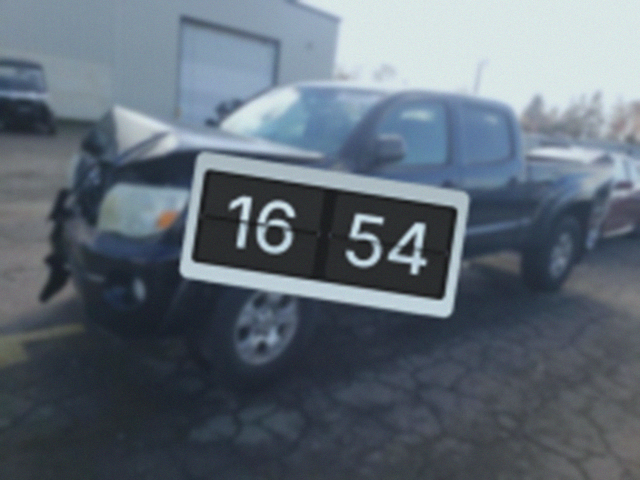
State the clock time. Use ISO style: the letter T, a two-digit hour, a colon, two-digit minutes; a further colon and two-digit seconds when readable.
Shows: T16:54
